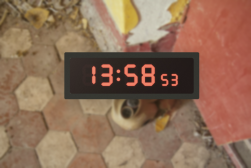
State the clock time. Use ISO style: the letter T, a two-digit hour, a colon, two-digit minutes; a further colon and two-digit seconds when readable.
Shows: T13:58:53
